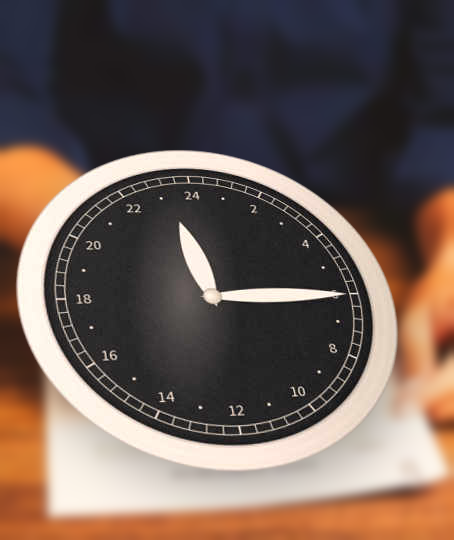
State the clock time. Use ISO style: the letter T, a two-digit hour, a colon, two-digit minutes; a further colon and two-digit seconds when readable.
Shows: T23:15
